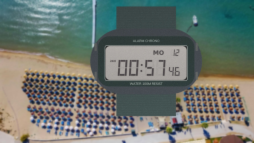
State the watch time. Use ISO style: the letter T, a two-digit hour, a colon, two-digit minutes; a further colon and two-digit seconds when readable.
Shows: T00:57:46
